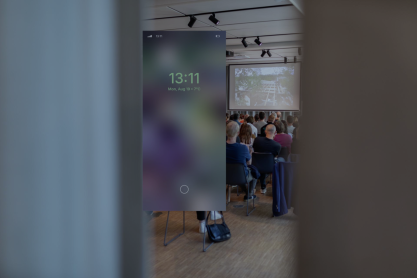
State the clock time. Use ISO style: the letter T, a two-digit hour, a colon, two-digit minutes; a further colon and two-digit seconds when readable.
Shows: T13:11
